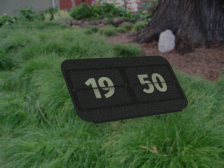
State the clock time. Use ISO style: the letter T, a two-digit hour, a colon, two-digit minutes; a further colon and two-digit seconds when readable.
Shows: T19:50
